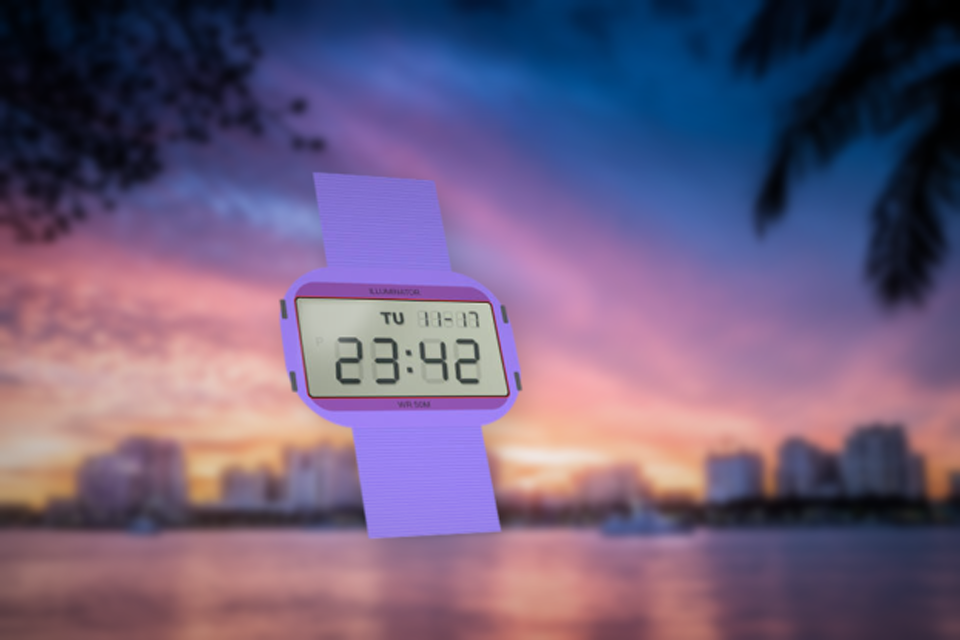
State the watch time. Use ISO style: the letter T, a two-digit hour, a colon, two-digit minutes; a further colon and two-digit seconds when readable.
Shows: T23:42
